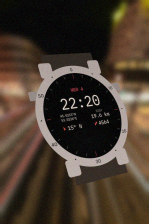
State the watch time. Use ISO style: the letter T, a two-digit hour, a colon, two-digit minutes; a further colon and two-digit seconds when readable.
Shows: T22:20
